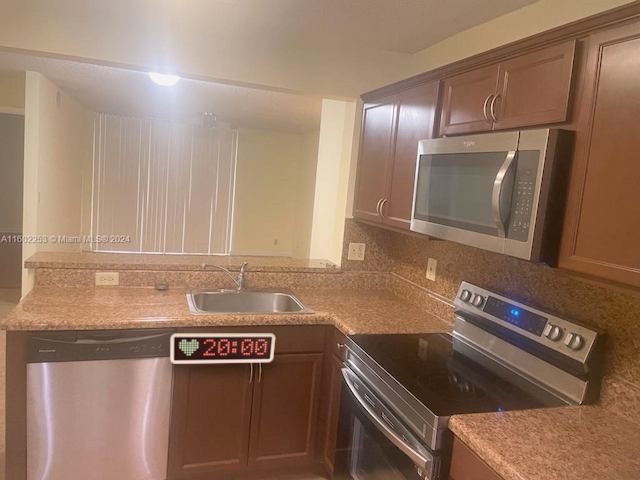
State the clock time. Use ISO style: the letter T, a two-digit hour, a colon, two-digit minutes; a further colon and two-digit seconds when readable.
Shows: T20:00
